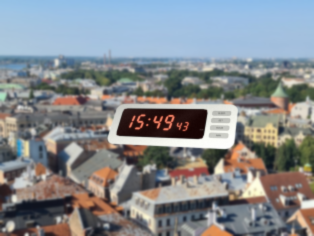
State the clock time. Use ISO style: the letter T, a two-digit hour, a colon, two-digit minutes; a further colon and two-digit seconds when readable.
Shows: T15:49:43
